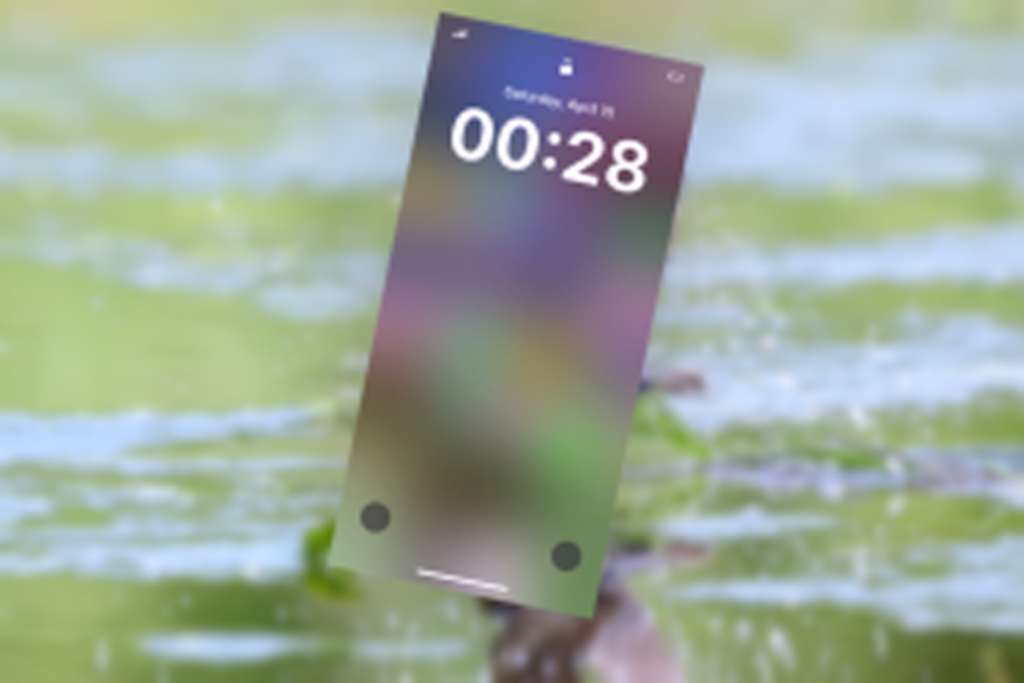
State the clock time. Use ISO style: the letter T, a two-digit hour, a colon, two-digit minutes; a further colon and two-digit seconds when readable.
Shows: T00:28
